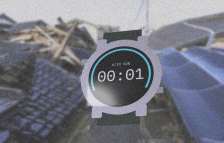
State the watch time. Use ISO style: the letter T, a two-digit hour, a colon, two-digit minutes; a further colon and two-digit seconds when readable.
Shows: T00:01
